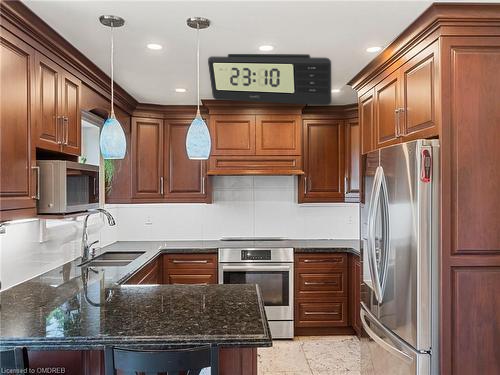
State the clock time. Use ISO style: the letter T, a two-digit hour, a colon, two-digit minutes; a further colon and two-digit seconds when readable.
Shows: T23:10
